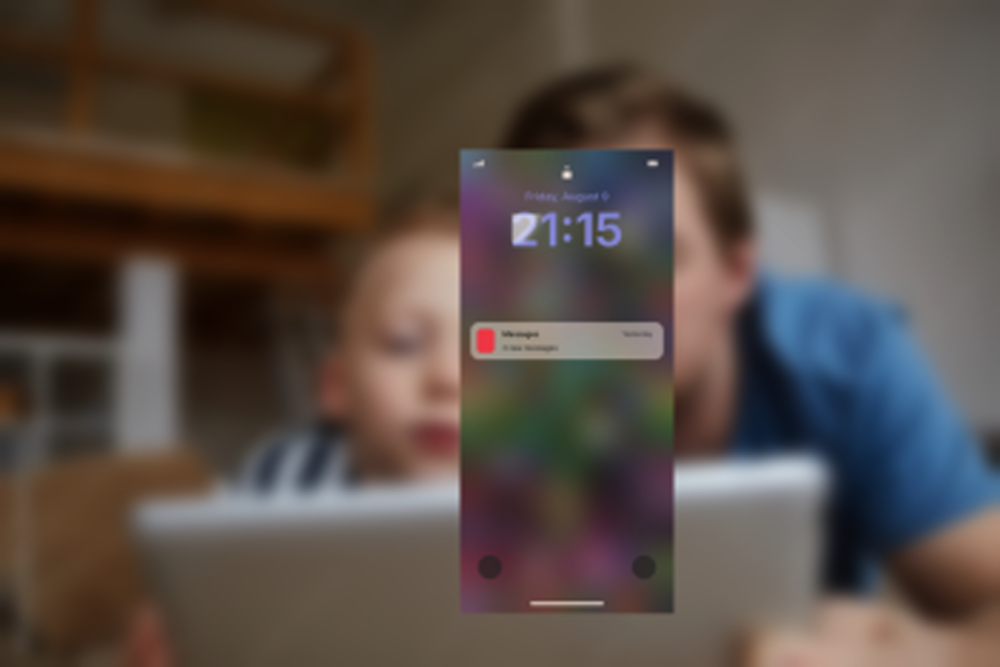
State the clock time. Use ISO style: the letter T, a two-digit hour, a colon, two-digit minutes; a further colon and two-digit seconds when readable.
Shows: T21:15
